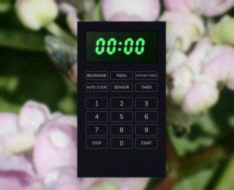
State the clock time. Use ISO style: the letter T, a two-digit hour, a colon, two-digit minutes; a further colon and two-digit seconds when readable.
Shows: T00:00
